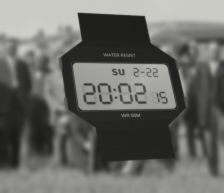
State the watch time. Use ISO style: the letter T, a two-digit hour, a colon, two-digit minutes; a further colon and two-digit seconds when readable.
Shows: T20:02:15
